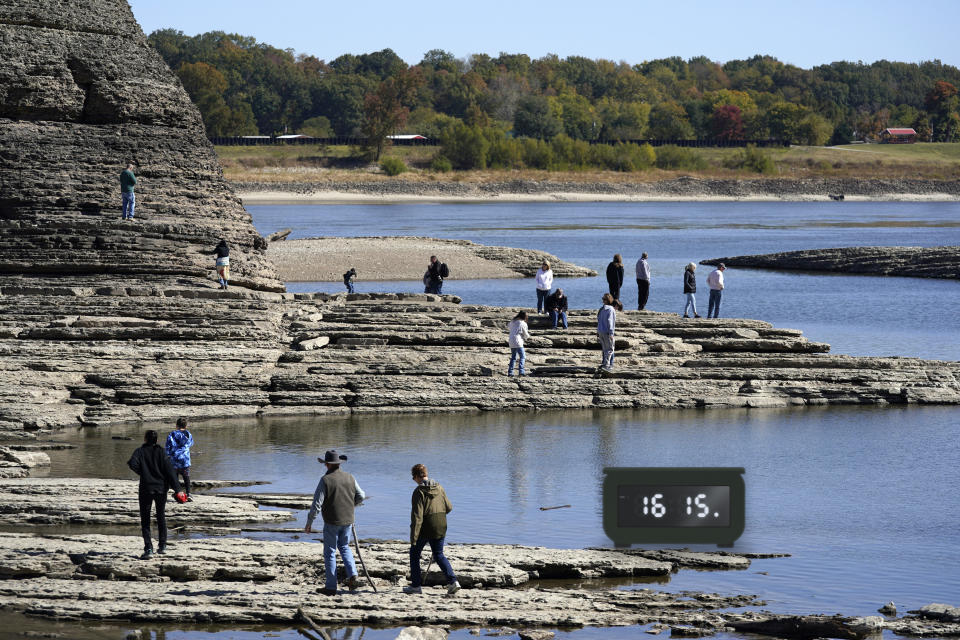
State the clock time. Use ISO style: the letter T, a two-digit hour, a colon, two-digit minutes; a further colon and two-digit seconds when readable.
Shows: T16:15
